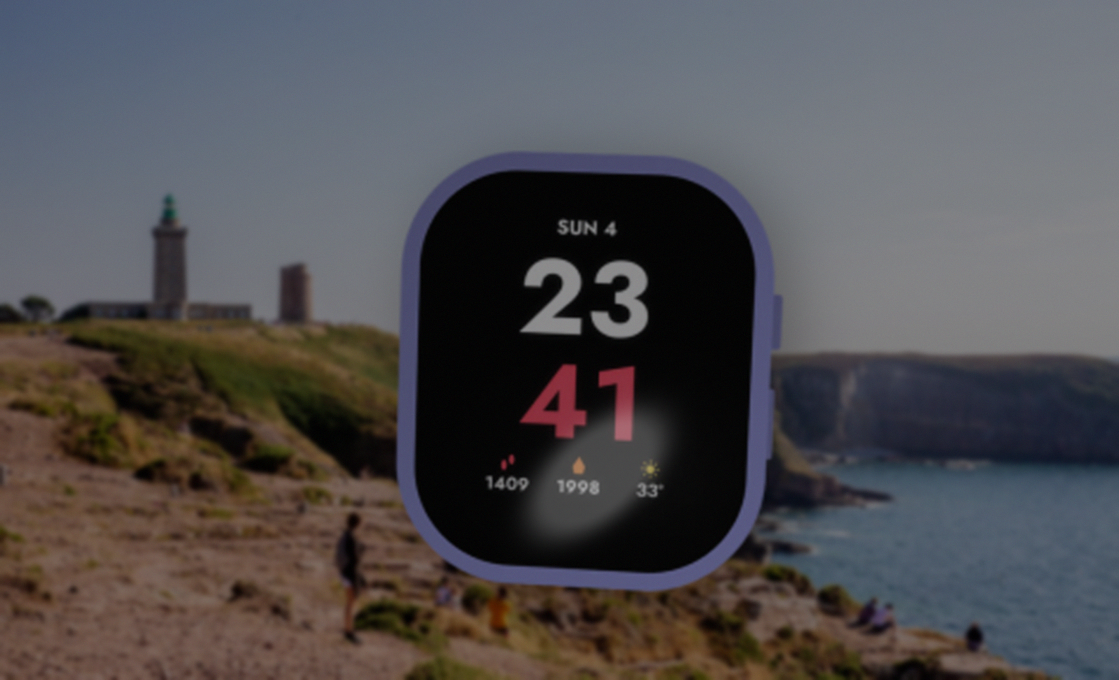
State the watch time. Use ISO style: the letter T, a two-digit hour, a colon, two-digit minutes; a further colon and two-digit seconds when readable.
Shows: T23:41
